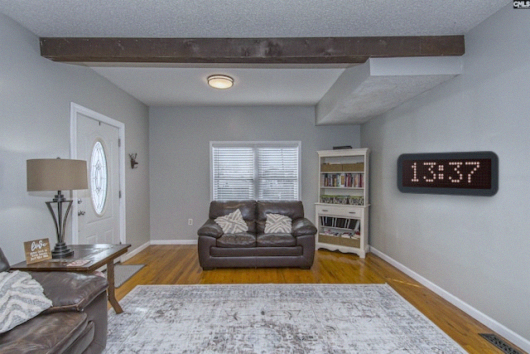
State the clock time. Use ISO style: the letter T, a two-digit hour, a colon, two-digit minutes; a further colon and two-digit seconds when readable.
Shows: T13:37
